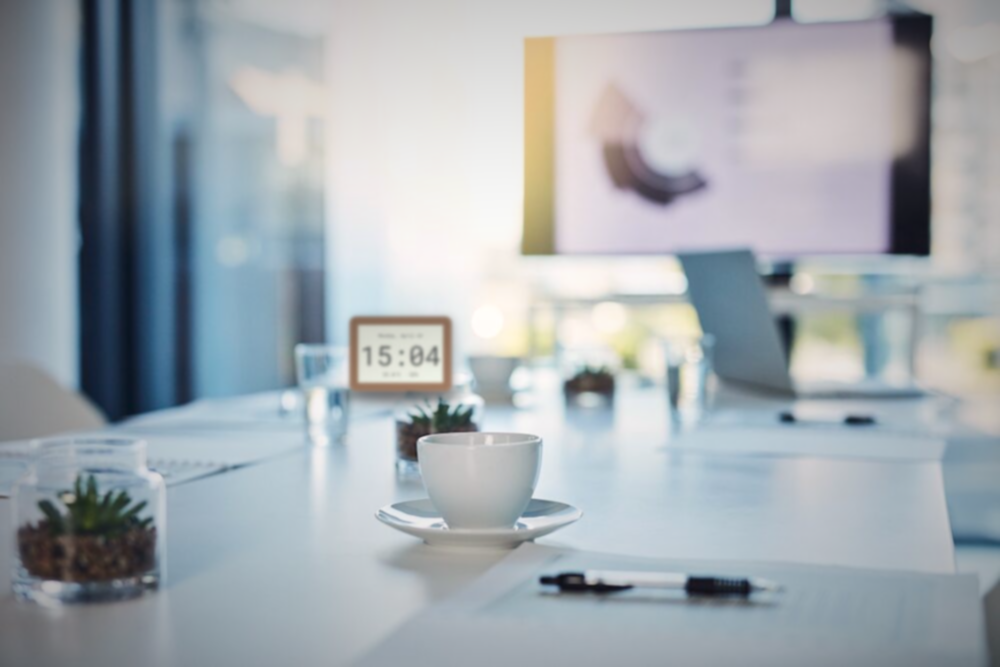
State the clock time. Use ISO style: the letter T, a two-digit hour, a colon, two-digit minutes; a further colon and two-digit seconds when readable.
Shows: T15:04
